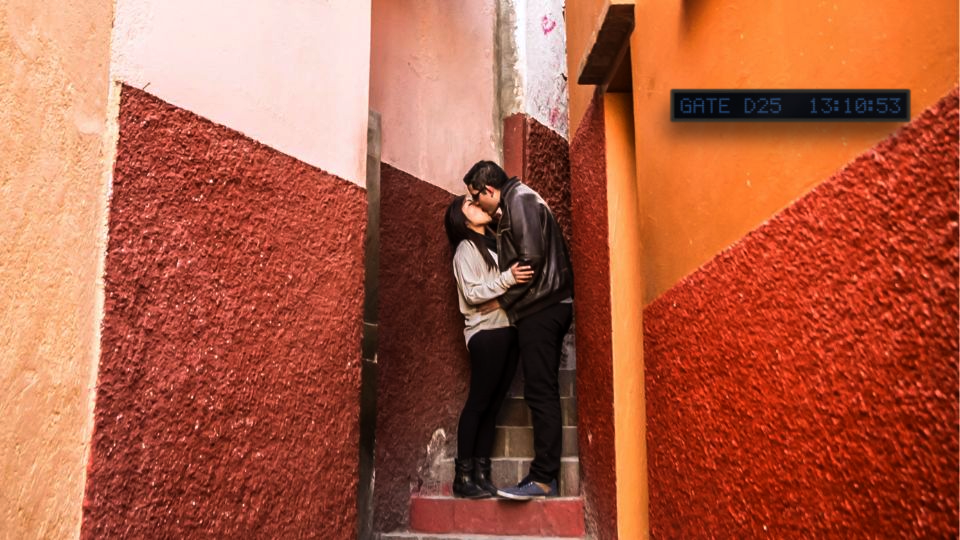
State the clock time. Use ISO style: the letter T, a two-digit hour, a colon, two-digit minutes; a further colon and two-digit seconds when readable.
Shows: T13:10:53
